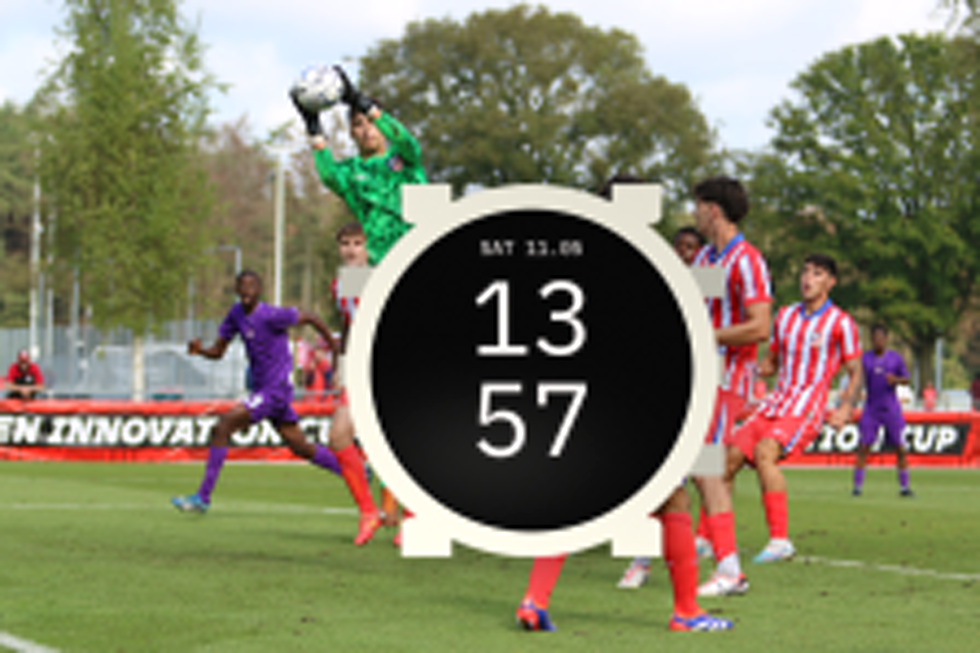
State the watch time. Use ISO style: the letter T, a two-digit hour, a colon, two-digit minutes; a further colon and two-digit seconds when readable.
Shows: T13:57
